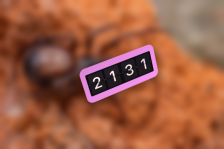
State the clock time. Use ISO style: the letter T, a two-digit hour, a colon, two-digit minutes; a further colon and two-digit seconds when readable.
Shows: T21:31
